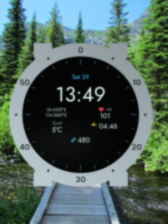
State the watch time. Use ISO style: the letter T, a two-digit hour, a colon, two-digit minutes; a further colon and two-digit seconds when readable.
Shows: T13:49
